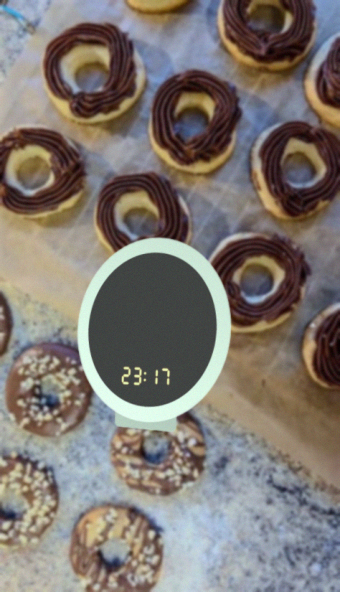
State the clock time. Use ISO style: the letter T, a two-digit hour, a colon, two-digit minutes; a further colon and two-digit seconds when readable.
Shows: T23:17
